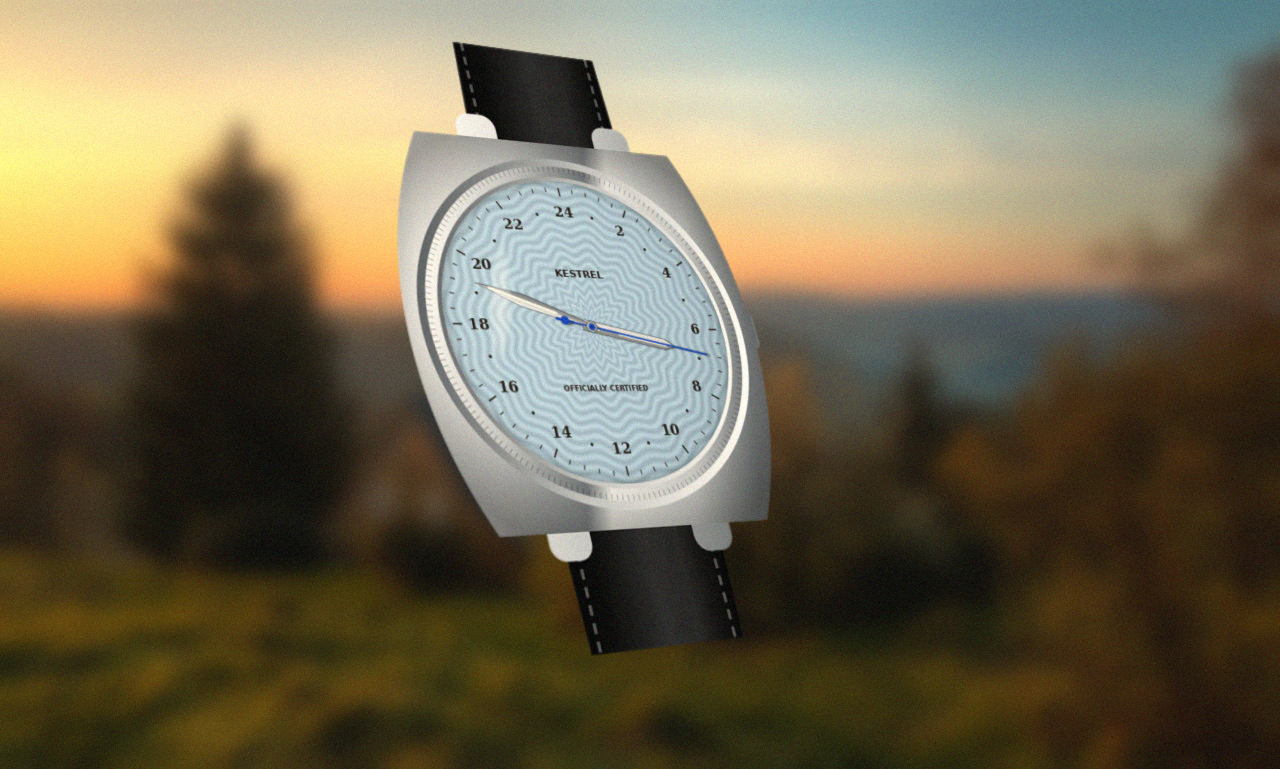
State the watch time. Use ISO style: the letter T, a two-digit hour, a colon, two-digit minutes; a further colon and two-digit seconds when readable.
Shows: T06:48:17
